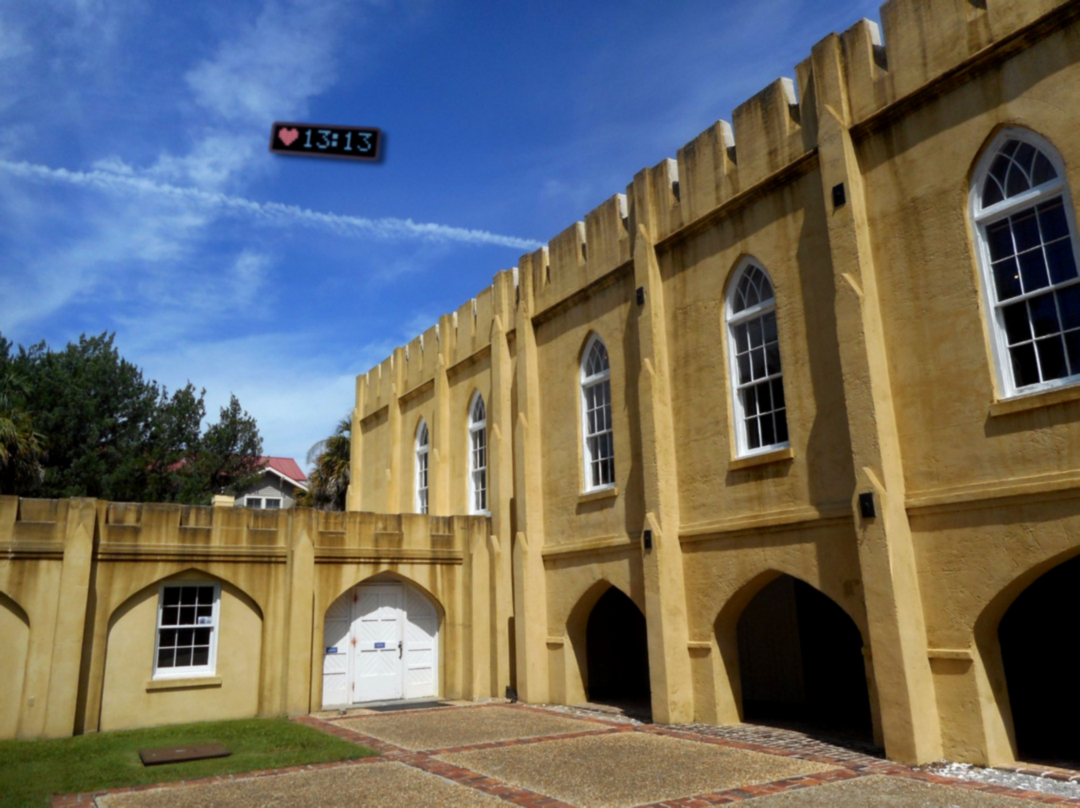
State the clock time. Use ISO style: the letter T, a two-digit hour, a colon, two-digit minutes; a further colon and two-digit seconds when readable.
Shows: T13:13
